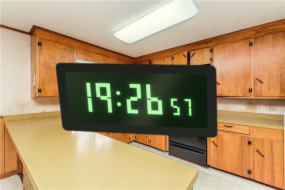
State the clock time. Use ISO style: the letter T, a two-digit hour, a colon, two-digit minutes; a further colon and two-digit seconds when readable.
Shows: T19:26:57
